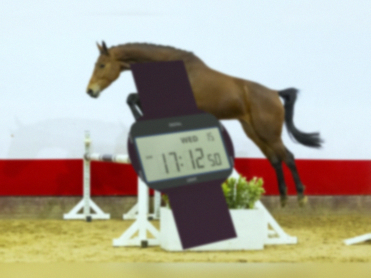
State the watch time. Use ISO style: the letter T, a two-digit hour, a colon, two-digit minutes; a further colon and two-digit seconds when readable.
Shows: T17:12:50
